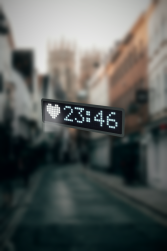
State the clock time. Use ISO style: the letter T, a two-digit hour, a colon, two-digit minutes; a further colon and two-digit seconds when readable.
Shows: T23:46
